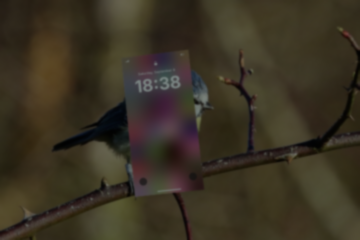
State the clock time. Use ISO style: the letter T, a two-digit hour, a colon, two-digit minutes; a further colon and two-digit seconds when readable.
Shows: T18:38
